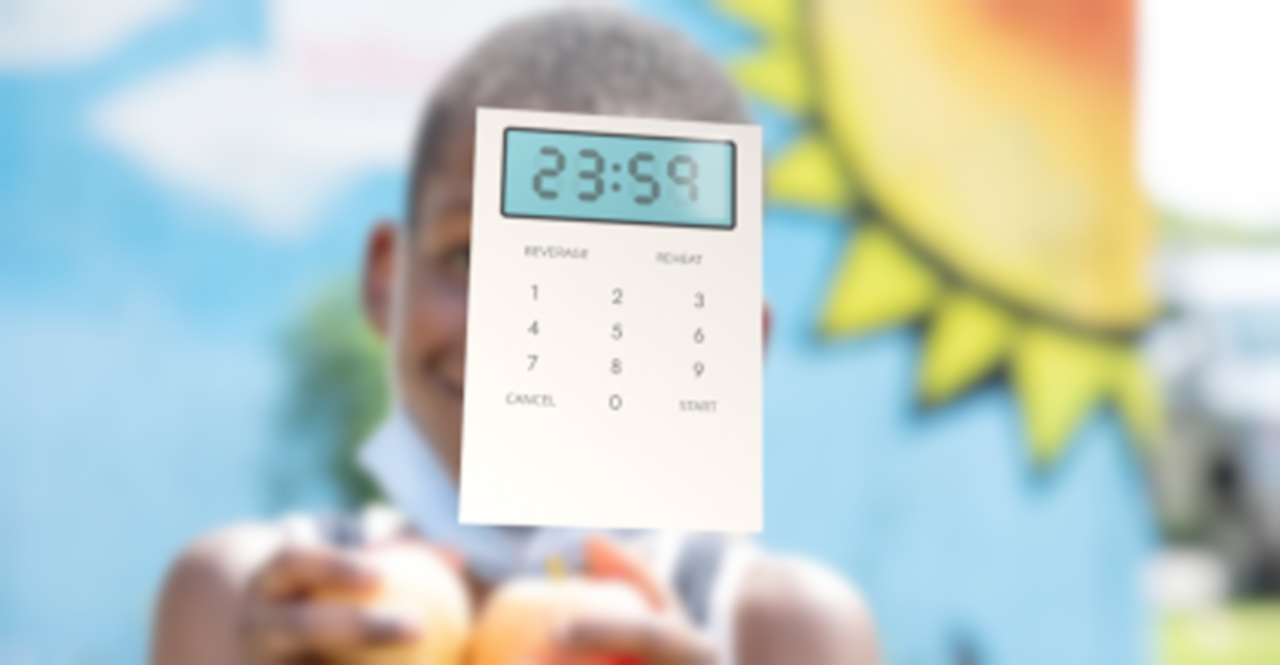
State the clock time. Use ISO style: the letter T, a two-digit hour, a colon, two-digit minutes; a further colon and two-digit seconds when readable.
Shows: T23:59
